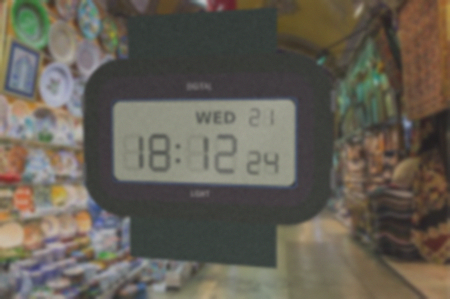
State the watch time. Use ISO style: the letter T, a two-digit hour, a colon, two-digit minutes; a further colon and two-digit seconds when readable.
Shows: T18:12:24
